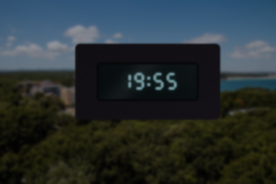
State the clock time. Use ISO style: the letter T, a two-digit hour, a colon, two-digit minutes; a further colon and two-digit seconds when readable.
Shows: T19:55
